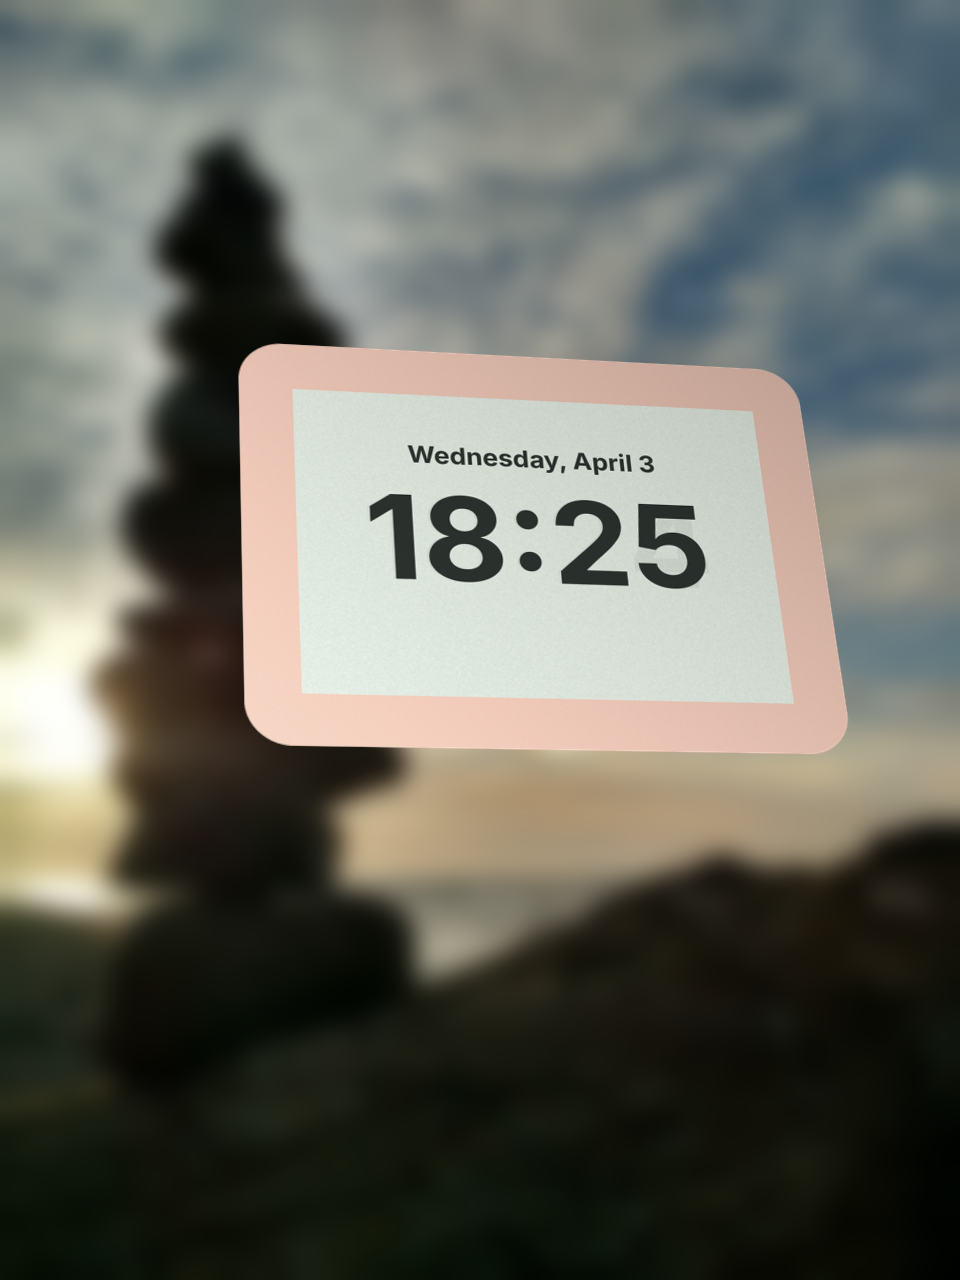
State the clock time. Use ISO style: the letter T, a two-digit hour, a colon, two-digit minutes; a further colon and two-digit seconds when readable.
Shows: T18:25
